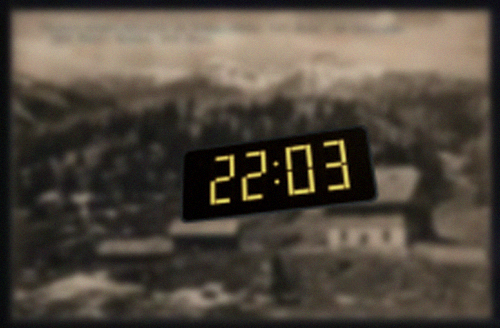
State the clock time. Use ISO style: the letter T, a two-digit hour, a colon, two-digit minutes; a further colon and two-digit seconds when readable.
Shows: T22:03
